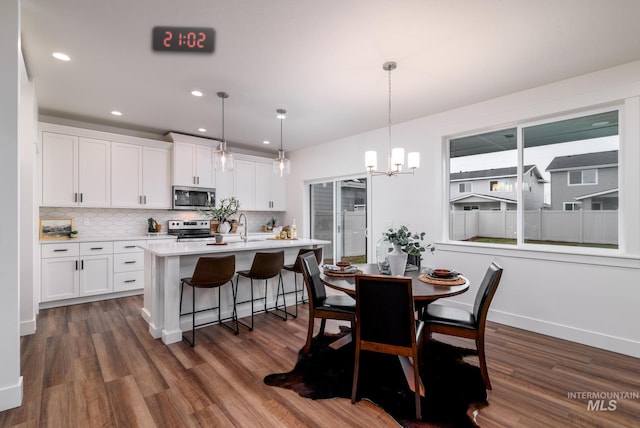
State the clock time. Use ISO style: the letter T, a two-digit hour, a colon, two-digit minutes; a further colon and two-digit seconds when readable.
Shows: T21:02
